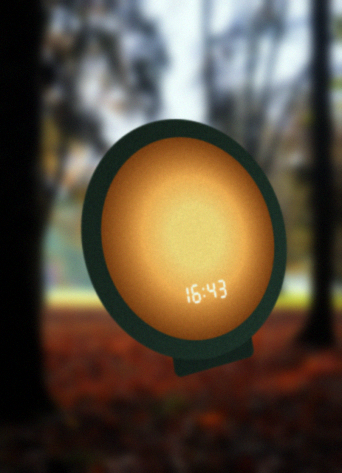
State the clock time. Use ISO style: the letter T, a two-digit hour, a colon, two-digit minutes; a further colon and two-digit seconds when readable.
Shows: T16:43
